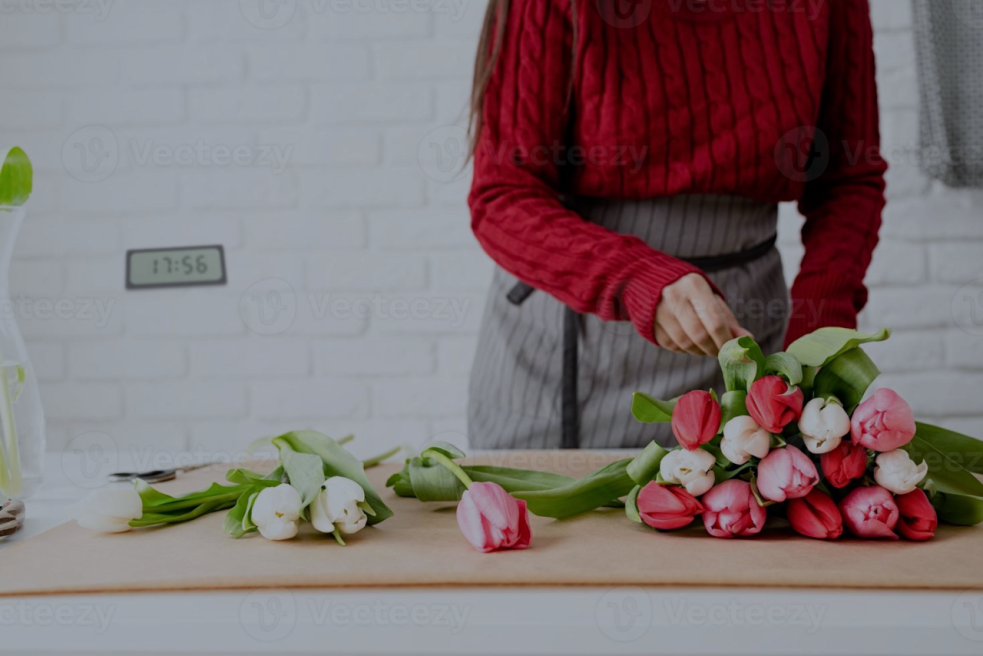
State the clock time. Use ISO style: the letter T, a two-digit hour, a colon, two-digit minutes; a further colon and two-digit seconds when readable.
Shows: T17:56
